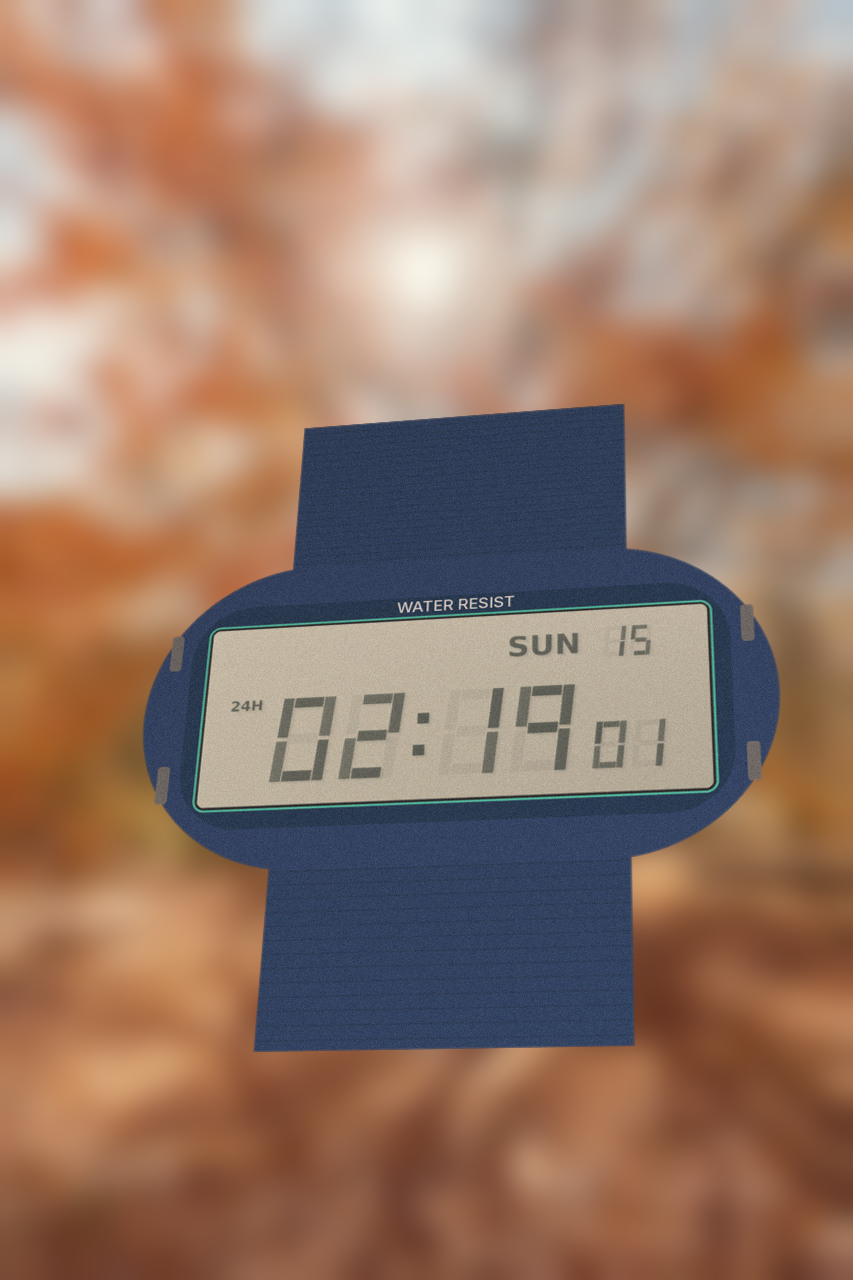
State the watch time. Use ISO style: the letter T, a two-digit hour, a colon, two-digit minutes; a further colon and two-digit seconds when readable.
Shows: T02:19:01
